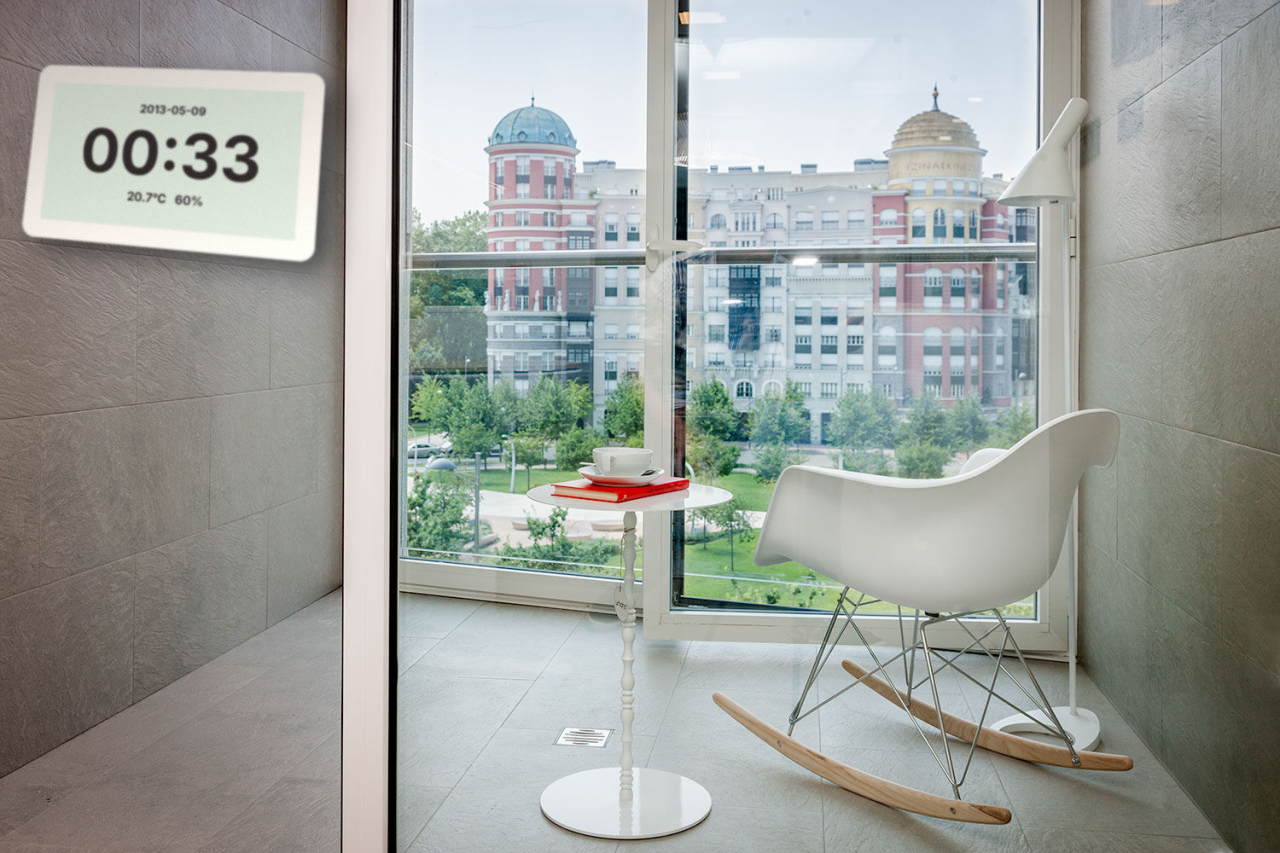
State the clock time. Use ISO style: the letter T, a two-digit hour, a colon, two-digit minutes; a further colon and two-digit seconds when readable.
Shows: T00:33
